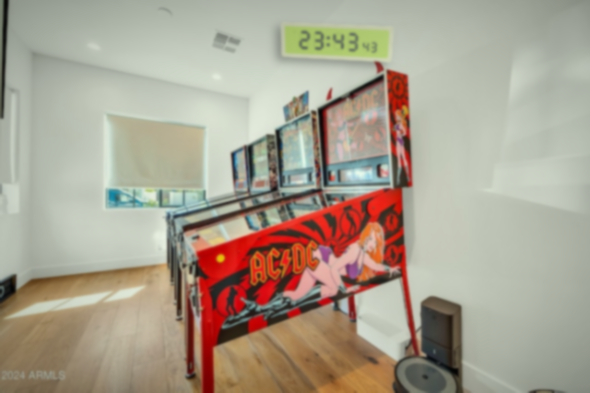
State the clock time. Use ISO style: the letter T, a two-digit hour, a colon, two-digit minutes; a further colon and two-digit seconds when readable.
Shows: T23:43
